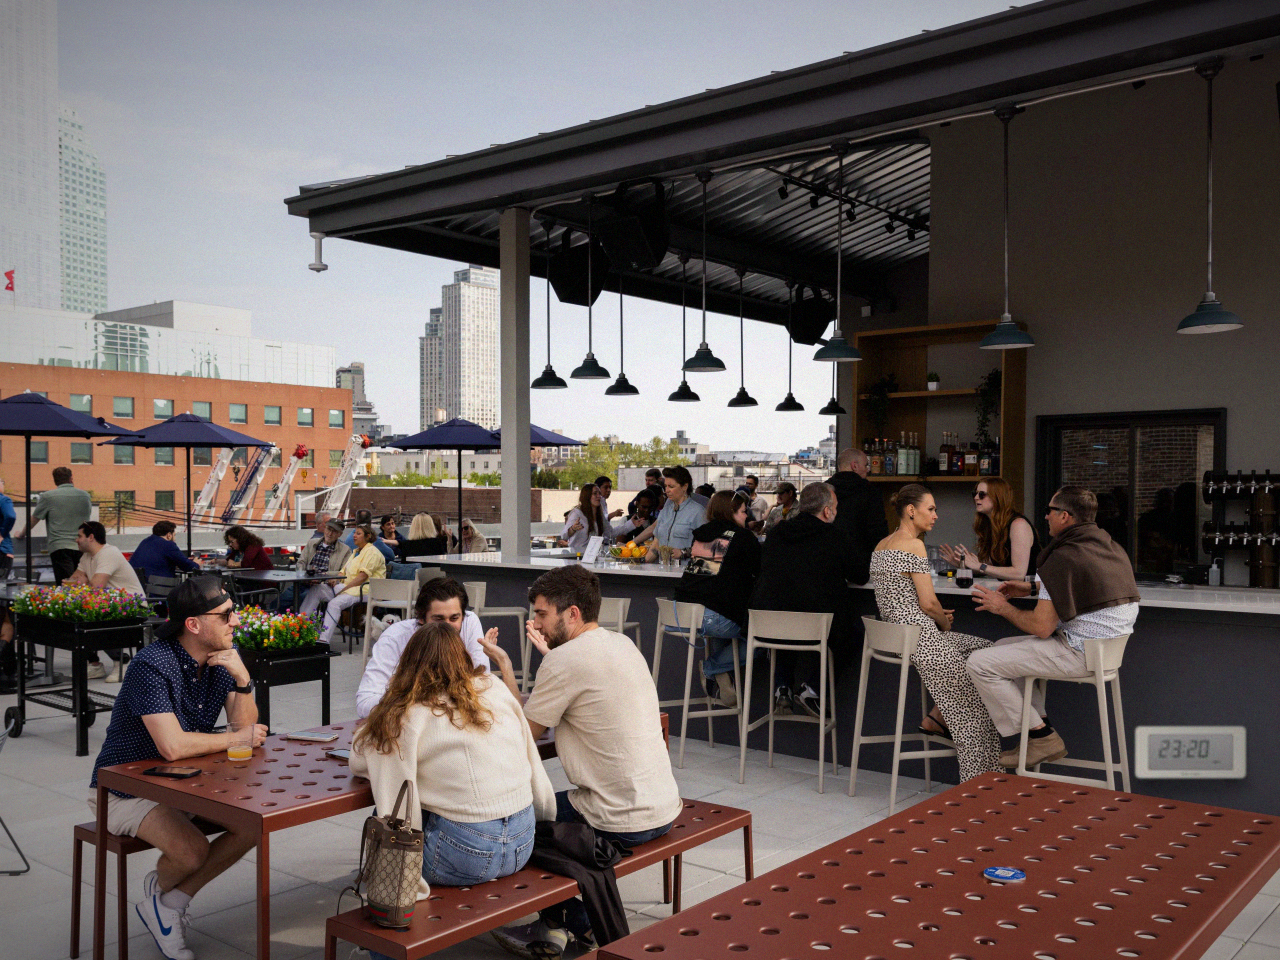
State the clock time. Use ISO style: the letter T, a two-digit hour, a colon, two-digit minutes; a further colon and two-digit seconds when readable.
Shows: T23:20
